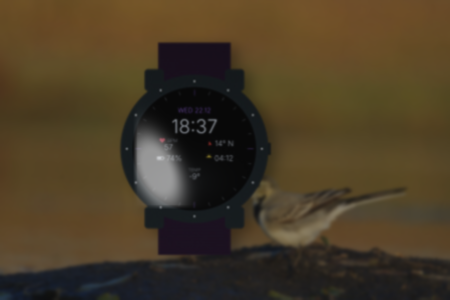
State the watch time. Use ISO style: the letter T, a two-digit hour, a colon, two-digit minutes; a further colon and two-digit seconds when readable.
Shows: T18:37
